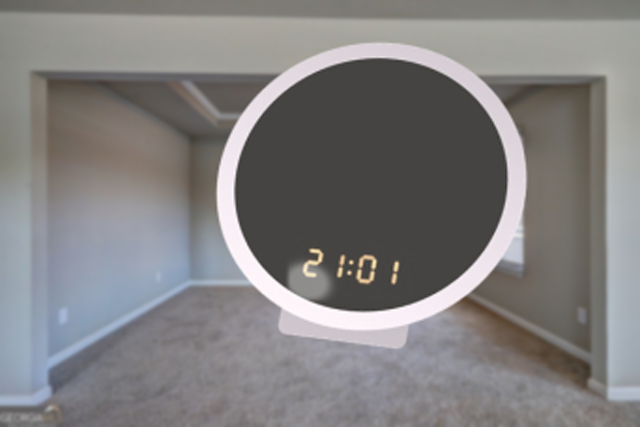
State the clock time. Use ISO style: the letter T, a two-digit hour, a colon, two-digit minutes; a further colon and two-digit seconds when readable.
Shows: T21:01
